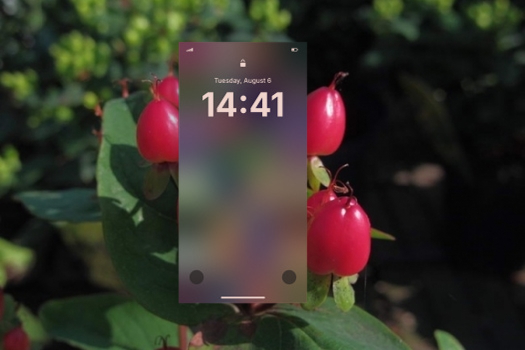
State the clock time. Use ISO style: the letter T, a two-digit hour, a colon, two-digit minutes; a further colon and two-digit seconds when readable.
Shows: T14:41
